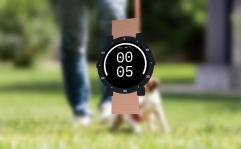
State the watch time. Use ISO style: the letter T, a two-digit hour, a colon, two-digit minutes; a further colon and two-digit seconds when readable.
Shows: T00:05
